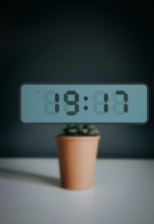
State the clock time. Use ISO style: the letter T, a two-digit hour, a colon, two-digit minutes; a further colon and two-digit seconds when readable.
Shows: T19:17
